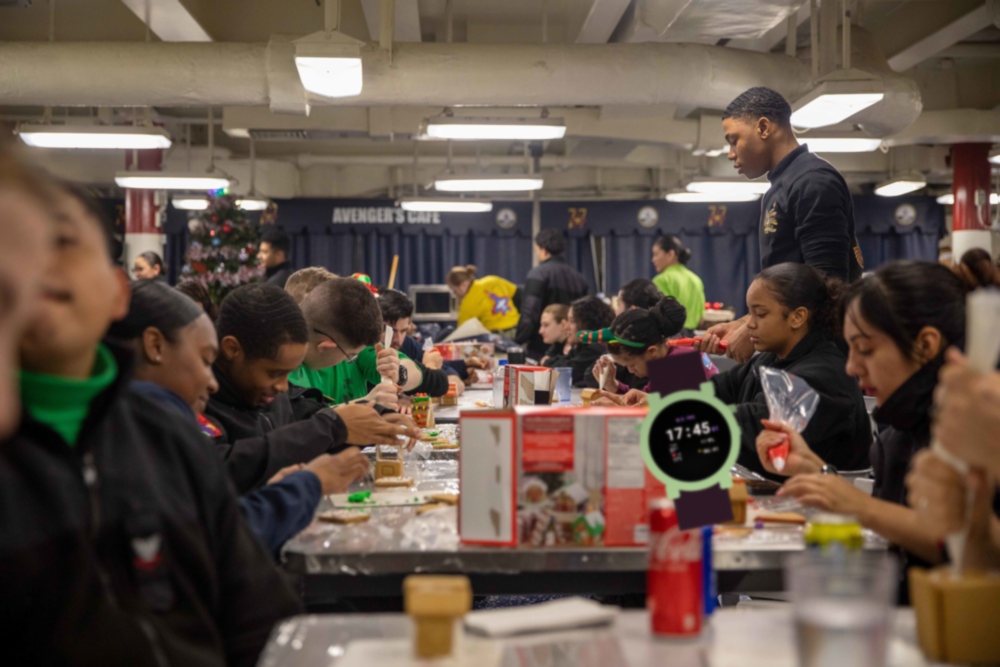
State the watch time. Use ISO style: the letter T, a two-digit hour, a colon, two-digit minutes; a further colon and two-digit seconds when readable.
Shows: T17:45
